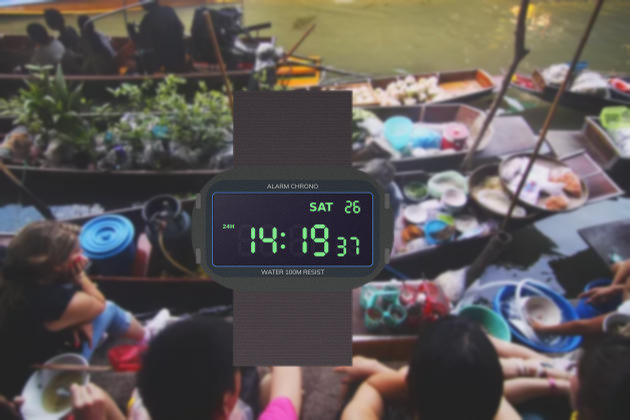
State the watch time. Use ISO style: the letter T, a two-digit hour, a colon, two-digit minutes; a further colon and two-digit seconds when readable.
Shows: T14:19:37
